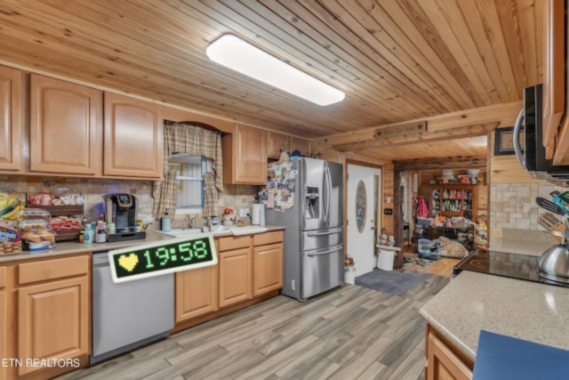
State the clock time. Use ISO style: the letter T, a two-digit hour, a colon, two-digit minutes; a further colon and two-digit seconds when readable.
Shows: T19:58
